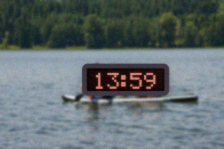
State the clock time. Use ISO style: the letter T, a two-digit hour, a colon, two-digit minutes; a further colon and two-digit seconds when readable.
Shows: T13:59
